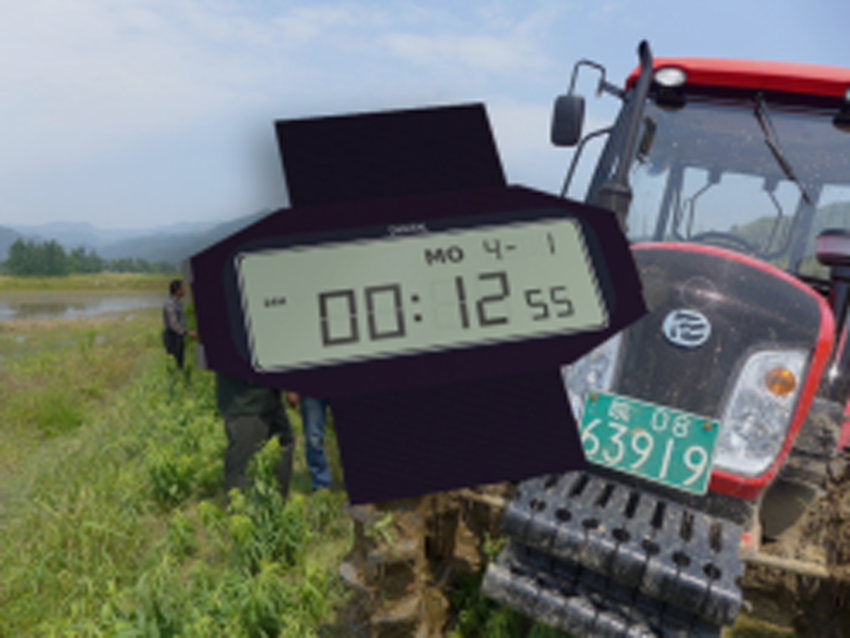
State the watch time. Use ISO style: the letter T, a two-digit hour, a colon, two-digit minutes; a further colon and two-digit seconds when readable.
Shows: T00:12:55
